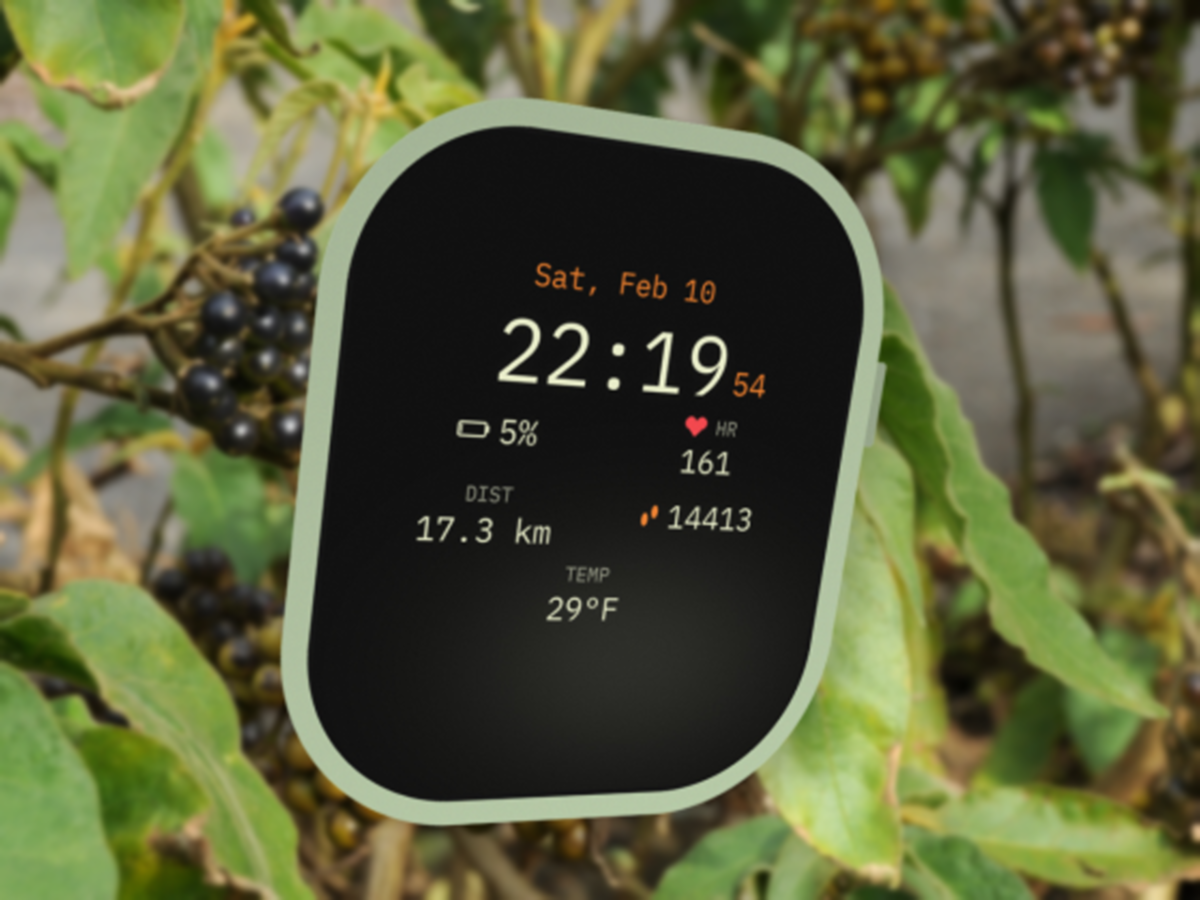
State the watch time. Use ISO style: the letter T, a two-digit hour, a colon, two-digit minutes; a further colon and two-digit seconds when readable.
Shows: T22:19:54
